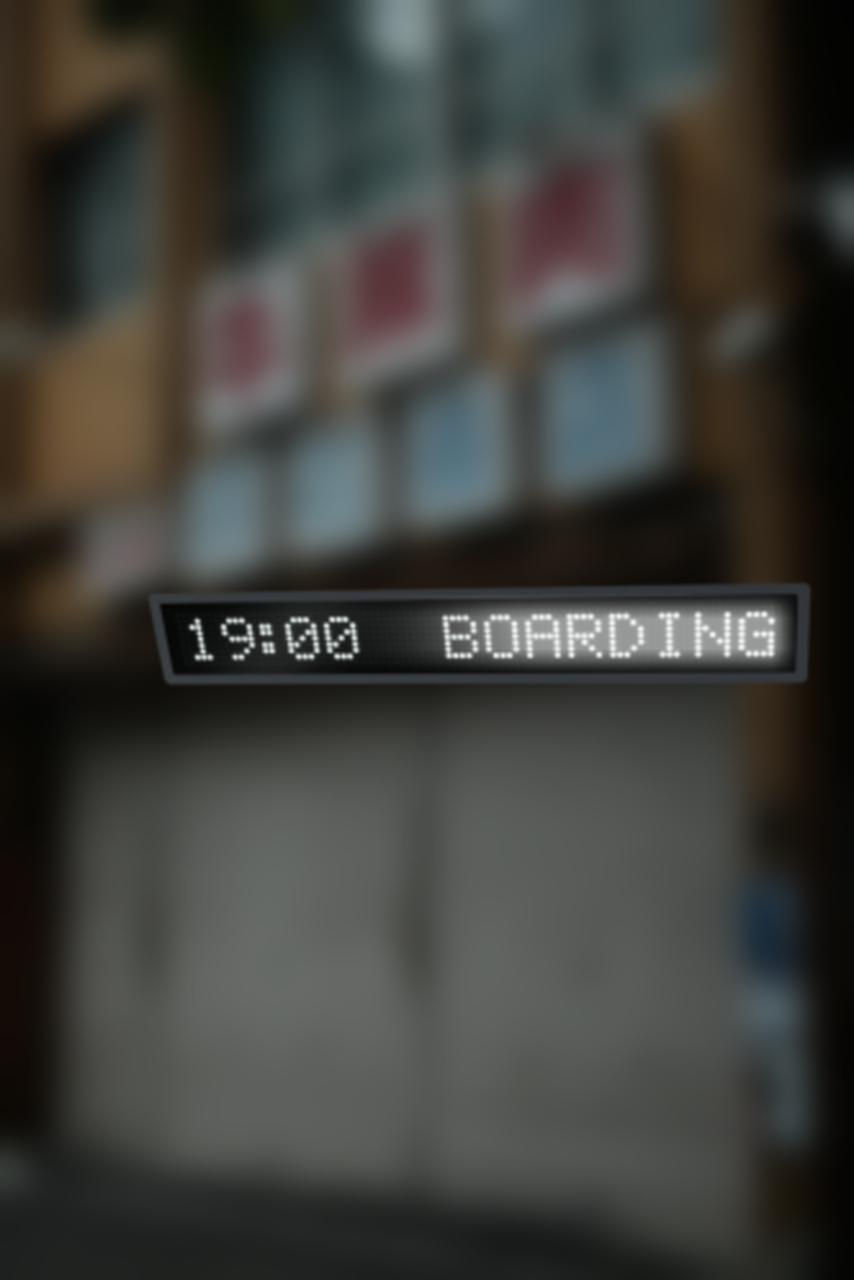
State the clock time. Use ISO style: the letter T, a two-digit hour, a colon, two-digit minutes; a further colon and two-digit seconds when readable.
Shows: T19:00
